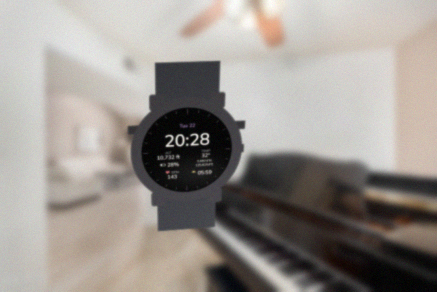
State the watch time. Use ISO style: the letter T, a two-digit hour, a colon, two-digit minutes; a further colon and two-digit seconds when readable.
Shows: T20:28
